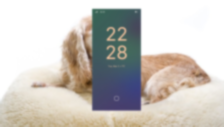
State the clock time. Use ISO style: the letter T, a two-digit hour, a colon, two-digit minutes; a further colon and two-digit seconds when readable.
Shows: T22:28
